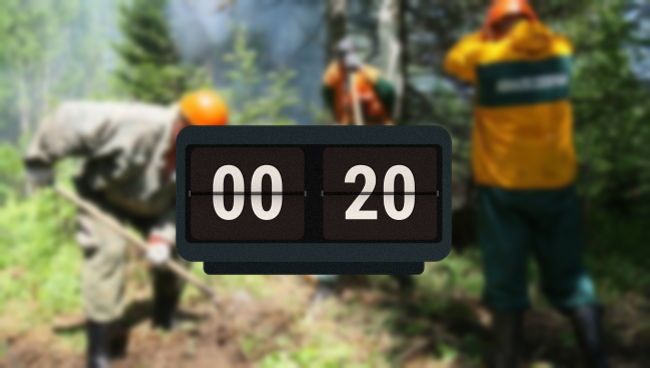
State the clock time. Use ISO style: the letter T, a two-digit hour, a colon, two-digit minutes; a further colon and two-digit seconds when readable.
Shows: T00:20
